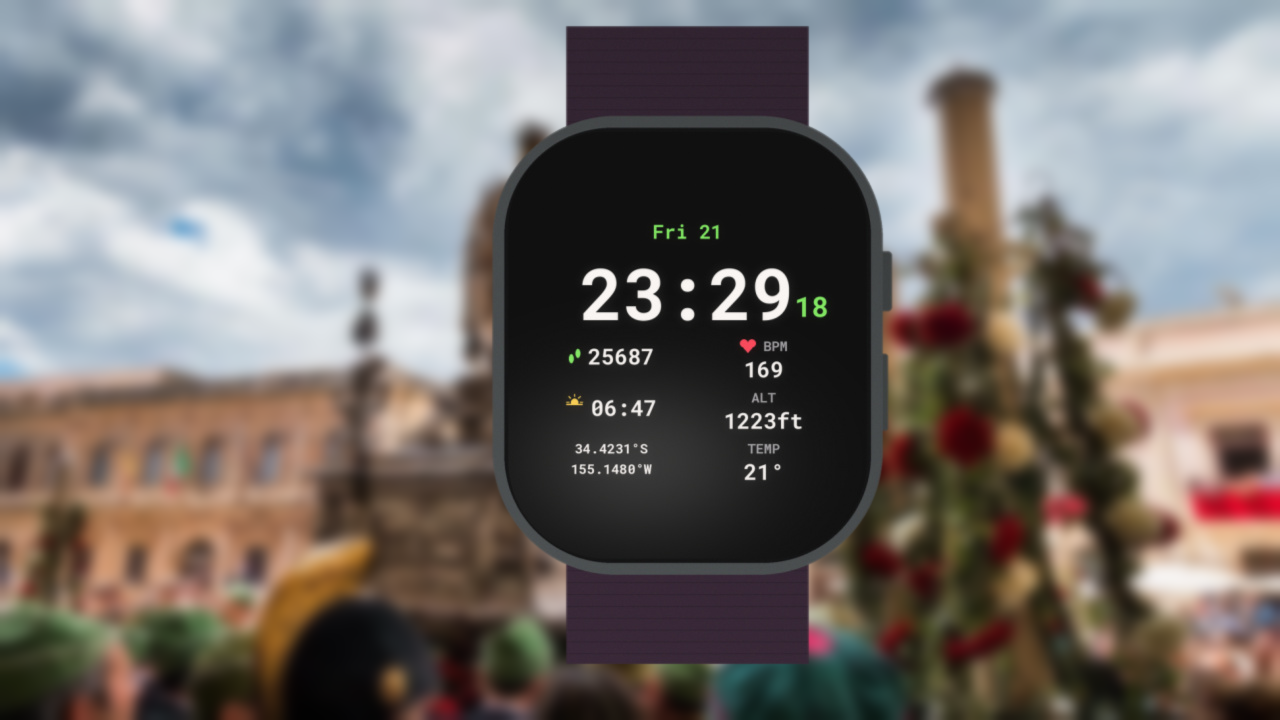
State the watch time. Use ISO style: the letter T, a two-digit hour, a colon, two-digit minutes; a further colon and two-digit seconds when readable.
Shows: T23:29:18
